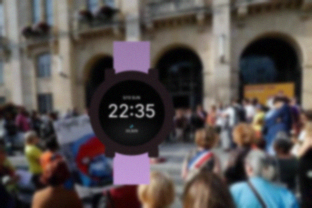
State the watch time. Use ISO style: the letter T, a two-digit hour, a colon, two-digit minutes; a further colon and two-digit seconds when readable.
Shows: T22:35
